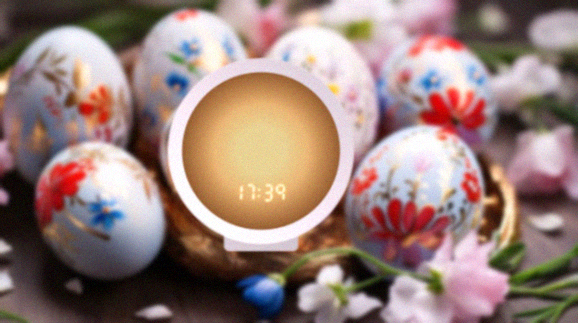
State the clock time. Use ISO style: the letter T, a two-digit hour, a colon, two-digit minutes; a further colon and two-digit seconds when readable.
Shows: T17:39
